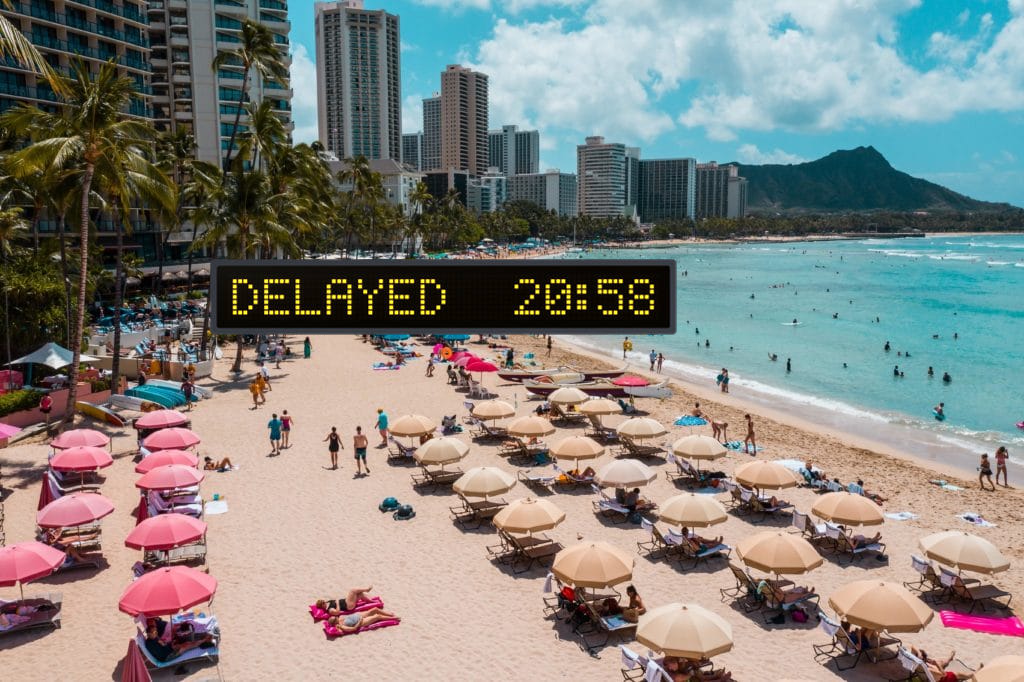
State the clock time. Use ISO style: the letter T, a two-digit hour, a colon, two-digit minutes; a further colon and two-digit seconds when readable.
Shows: T20:58
